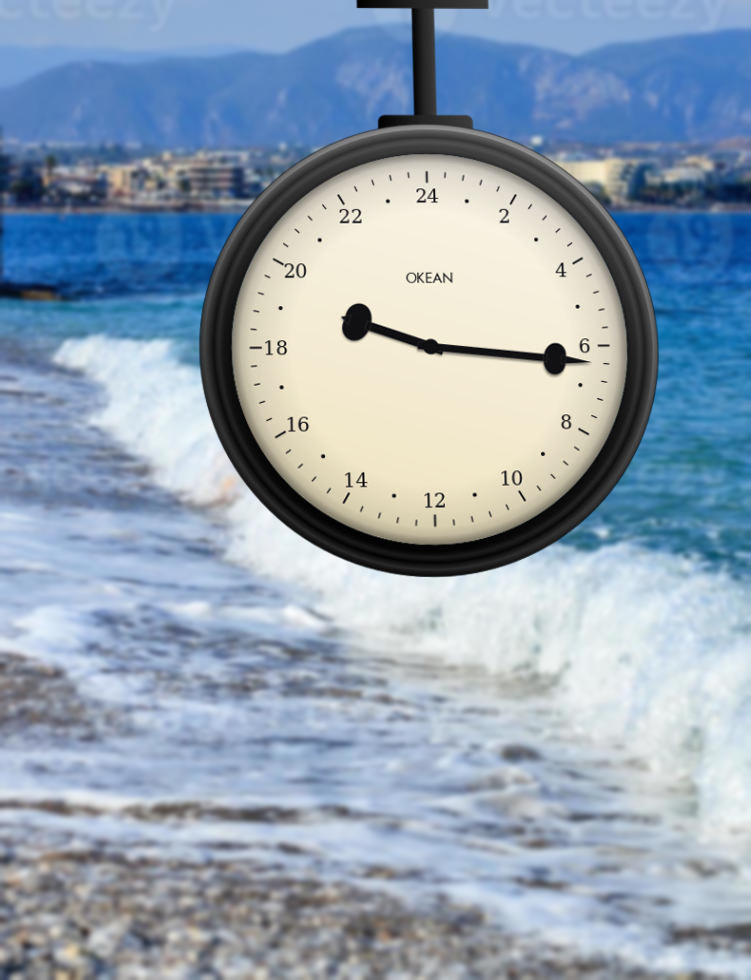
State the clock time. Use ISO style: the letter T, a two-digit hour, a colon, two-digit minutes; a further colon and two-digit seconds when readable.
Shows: T19:16
